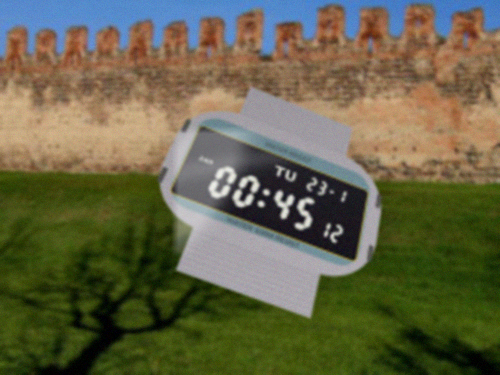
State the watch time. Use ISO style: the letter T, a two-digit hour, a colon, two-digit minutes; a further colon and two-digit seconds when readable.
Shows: T00:45:12
